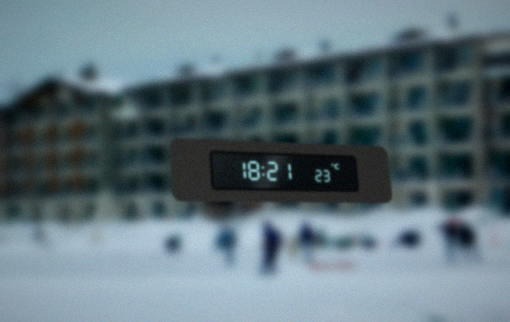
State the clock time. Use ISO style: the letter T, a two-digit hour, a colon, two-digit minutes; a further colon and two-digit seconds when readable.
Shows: T18:21
